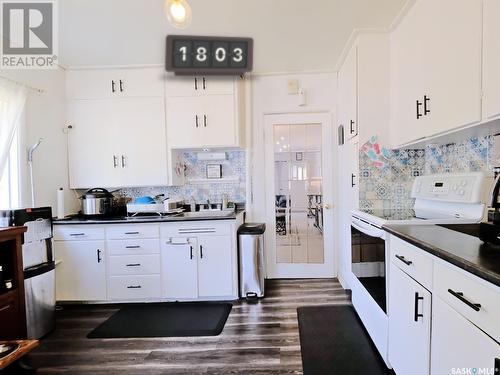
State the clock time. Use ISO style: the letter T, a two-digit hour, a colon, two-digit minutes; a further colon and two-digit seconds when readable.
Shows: T18:03
